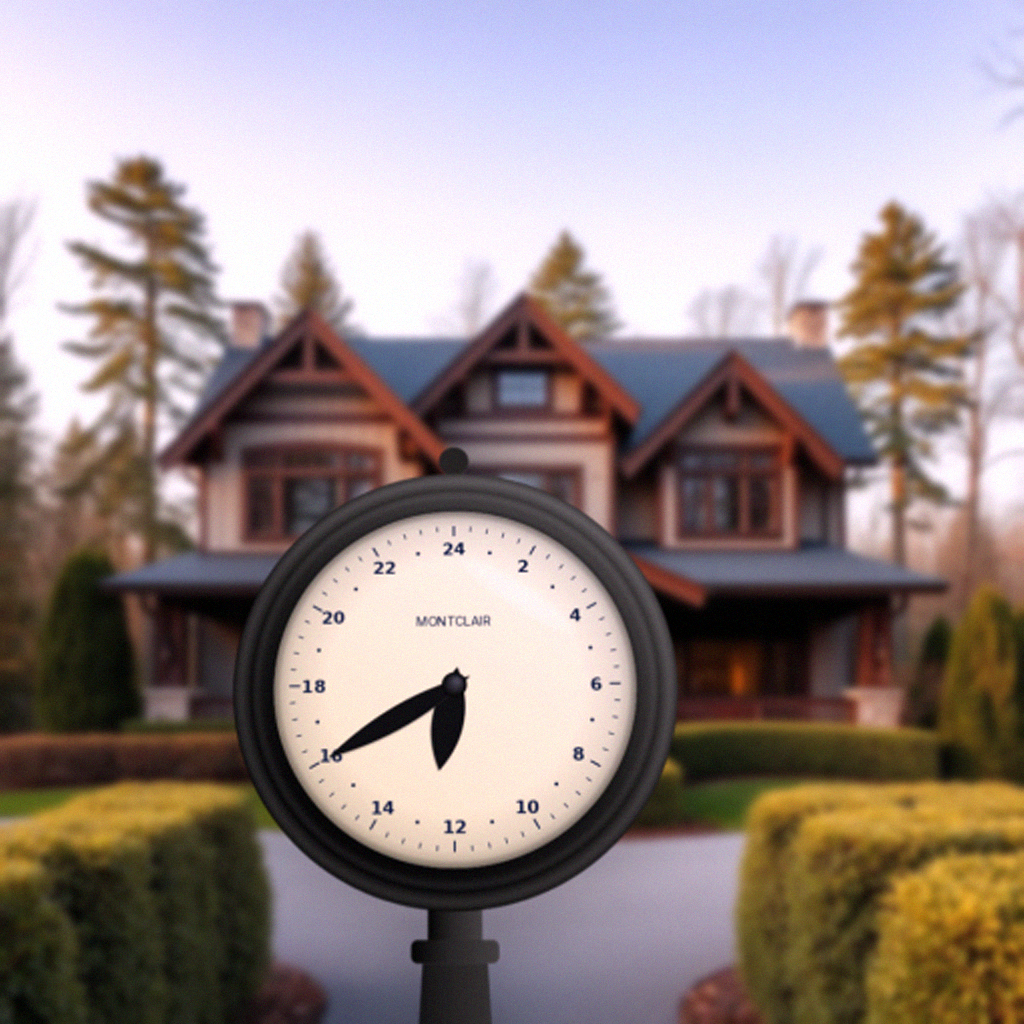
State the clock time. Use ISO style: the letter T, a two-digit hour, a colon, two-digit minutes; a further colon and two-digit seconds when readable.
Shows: T12:40
